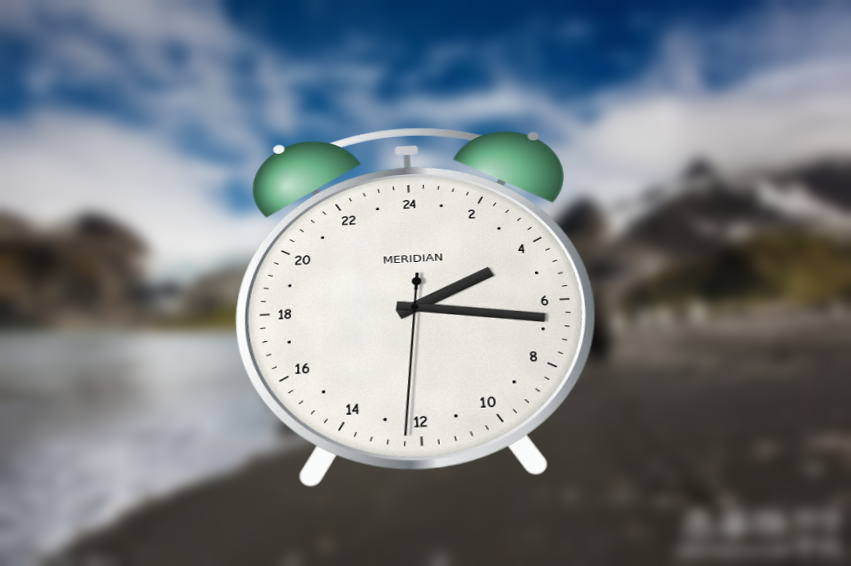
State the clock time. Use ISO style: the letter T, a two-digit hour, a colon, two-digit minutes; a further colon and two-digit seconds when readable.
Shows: T04:16:31
